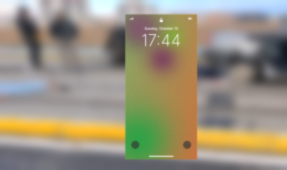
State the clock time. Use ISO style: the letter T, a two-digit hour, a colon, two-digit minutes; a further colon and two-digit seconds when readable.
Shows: T17:44
